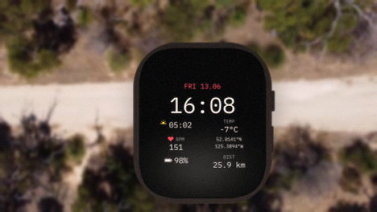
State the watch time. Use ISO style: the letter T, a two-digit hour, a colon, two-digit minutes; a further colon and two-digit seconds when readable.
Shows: T16:08
